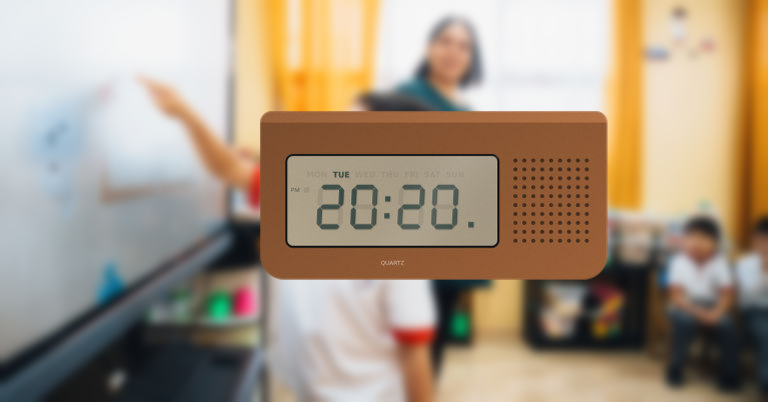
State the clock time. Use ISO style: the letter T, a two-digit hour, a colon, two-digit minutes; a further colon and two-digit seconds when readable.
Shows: T20:20
